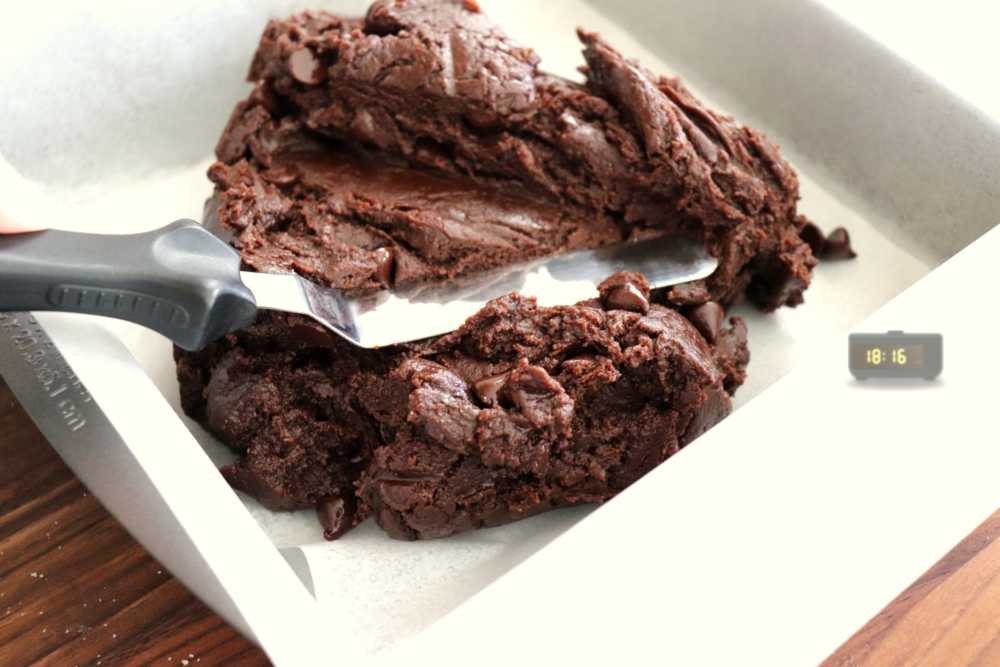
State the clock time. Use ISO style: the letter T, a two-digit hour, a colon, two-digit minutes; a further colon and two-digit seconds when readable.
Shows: T18:16
